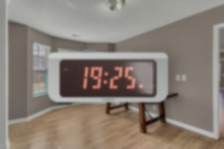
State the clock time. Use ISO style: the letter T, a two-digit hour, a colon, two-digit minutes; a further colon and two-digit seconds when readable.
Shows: T19:25
